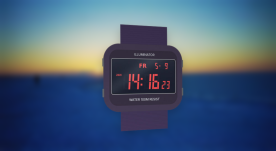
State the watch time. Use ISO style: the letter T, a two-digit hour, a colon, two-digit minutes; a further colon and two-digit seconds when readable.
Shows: T14:16:23
